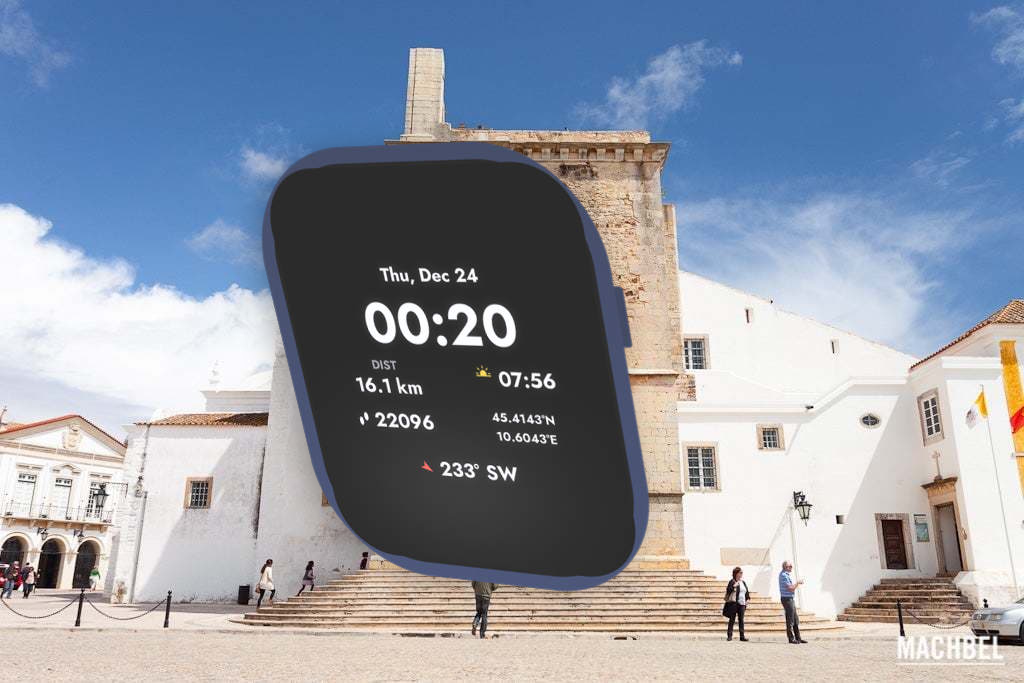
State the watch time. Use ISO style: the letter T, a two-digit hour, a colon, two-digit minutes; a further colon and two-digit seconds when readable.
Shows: T00:20
